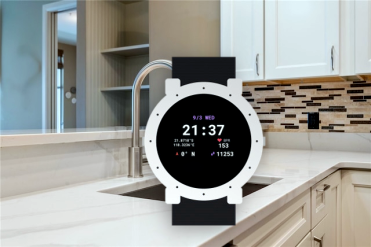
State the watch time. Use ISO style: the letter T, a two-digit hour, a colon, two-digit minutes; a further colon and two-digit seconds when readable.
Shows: T21:37
